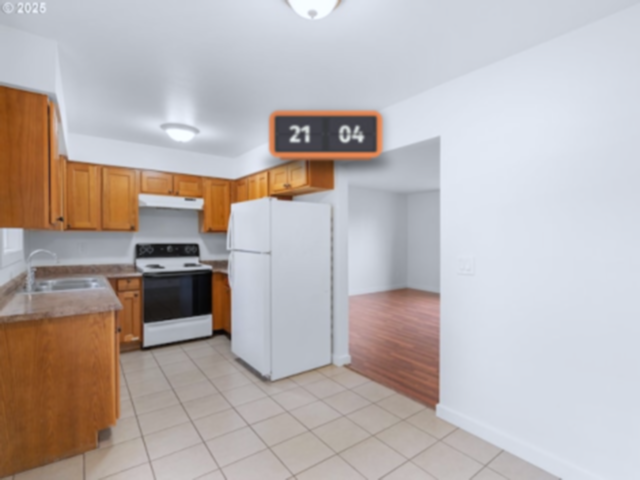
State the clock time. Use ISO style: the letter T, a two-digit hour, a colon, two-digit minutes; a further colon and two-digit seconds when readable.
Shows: T21:04
